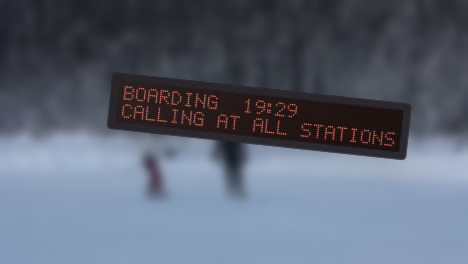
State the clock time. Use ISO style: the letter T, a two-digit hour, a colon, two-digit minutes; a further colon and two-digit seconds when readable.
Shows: T19:29
